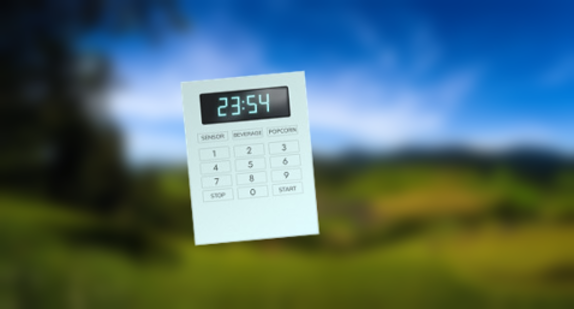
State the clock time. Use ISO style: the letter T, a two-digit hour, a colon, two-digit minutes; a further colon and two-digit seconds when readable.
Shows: T23:54
